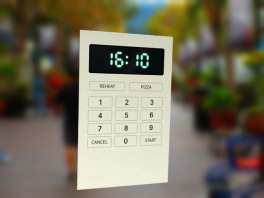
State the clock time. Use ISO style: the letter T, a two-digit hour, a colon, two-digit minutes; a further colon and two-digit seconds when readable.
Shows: T16:10
